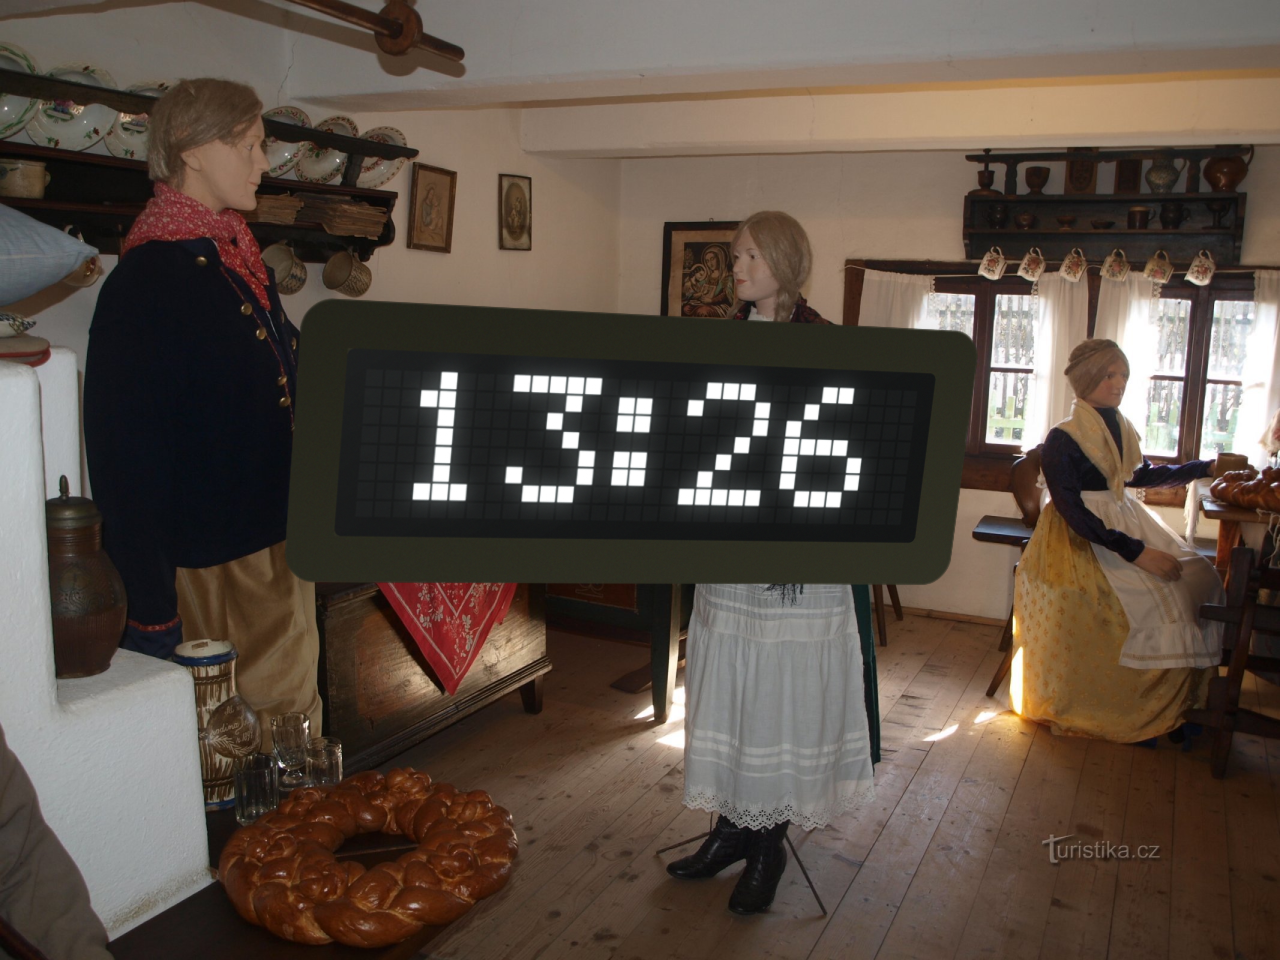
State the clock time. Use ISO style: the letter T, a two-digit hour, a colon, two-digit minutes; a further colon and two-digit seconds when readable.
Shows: T13:26
